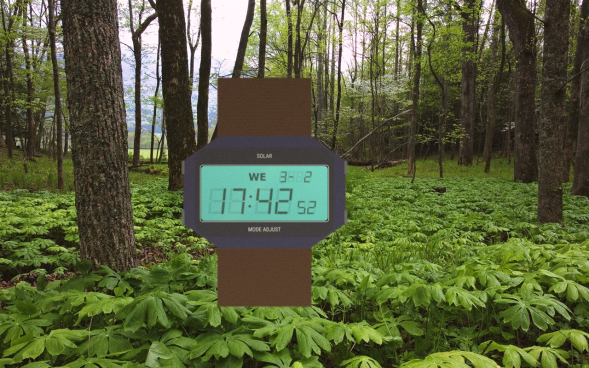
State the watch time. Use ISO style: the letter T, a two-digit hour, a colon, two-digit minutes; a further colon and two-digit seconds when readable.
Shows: T17:42:52
